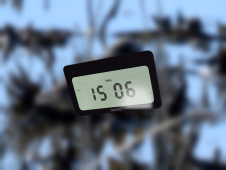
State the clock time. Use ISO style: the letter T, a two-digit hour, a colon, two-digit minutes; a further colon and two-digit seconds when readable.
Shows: T15:06
